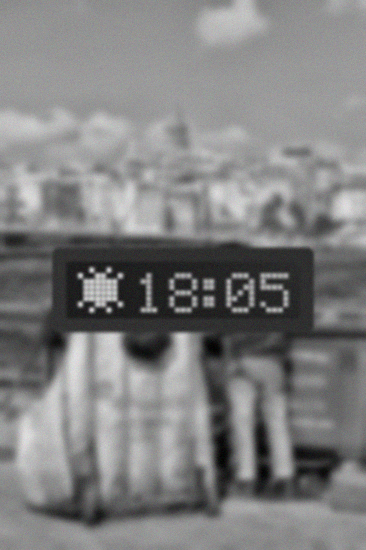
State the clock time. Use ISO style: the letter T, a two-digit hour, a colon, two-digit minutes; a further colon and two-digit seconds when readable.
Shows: T18:05
